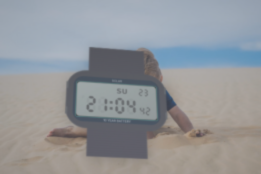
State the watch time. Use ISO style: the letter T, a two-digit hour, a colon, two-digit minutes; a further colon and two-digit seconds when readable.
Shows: T21:04
